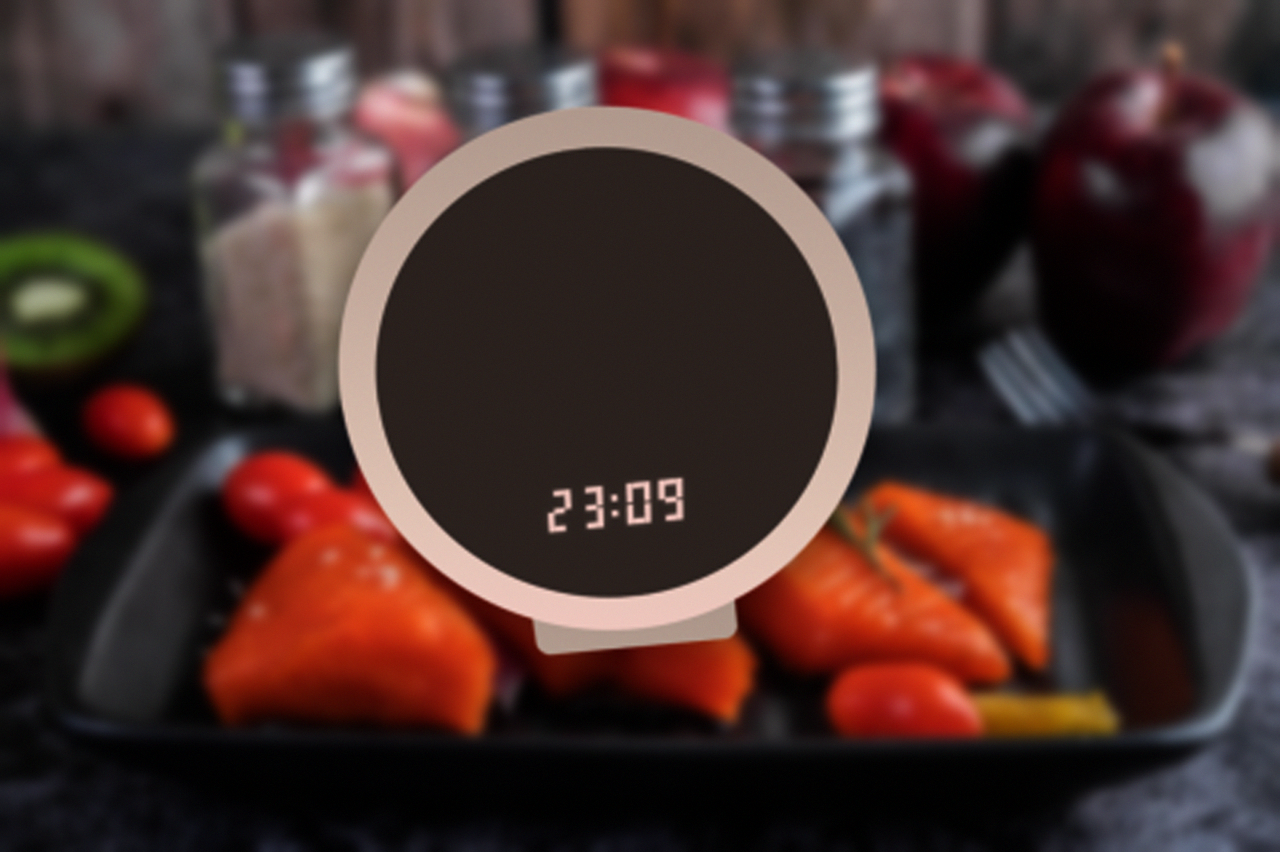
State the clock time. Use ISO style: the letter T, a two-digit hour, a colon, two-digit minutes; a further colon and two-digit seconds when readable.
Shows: T23:09
